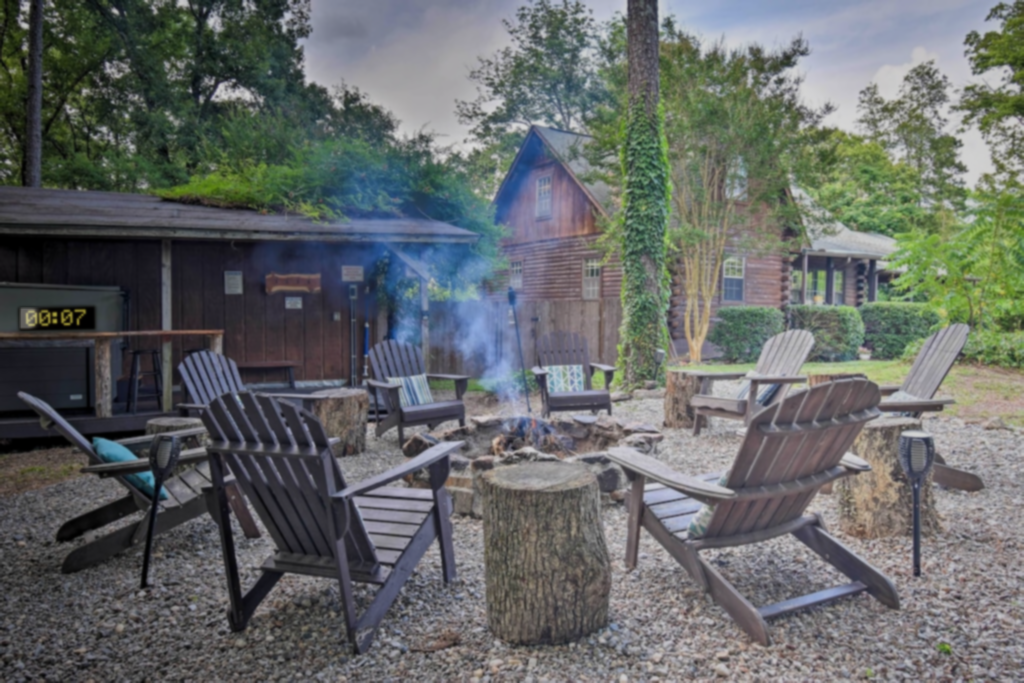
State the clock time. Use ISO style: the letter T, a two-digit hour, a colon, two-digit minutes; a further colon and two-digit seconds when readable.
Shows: T00:07
